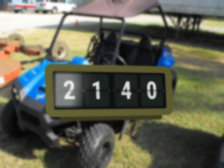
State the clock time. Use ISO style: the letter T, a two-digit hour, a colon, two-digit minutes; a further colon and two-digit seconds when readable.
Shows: T21:40
